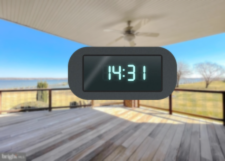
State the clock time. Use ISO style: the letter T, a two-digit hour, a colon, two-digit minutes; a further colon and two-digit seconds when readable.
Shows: T14:31
